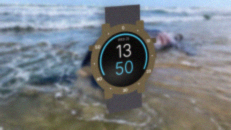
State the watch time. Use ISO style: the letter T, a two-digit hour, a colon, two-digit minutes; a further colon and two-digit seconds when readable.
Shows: T13:50
